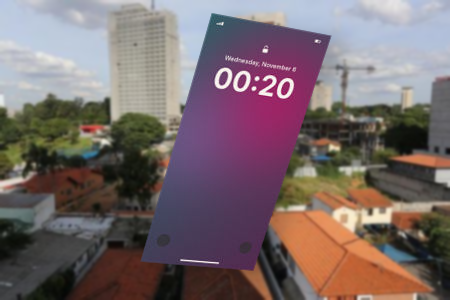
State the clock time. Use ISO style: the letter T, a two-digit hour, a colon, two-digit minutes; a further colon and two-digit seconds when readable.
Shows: T00:20
